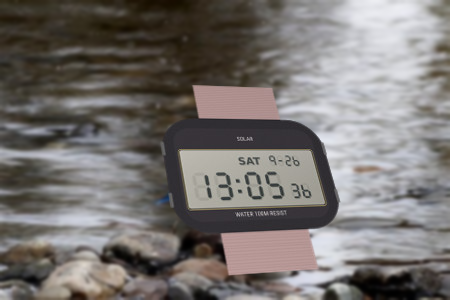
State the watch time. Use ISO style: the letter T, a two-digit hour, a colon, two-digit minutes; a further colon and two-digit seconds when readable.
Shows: T13:05:36
